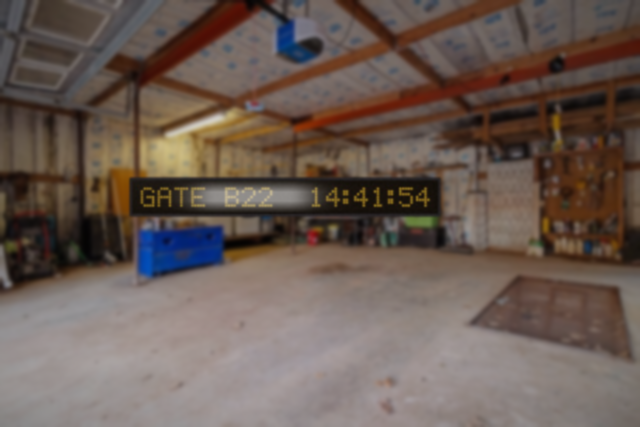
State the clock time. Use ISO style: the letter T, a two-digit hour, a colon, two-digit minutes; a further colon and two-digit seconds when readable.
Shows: T14:41:54
